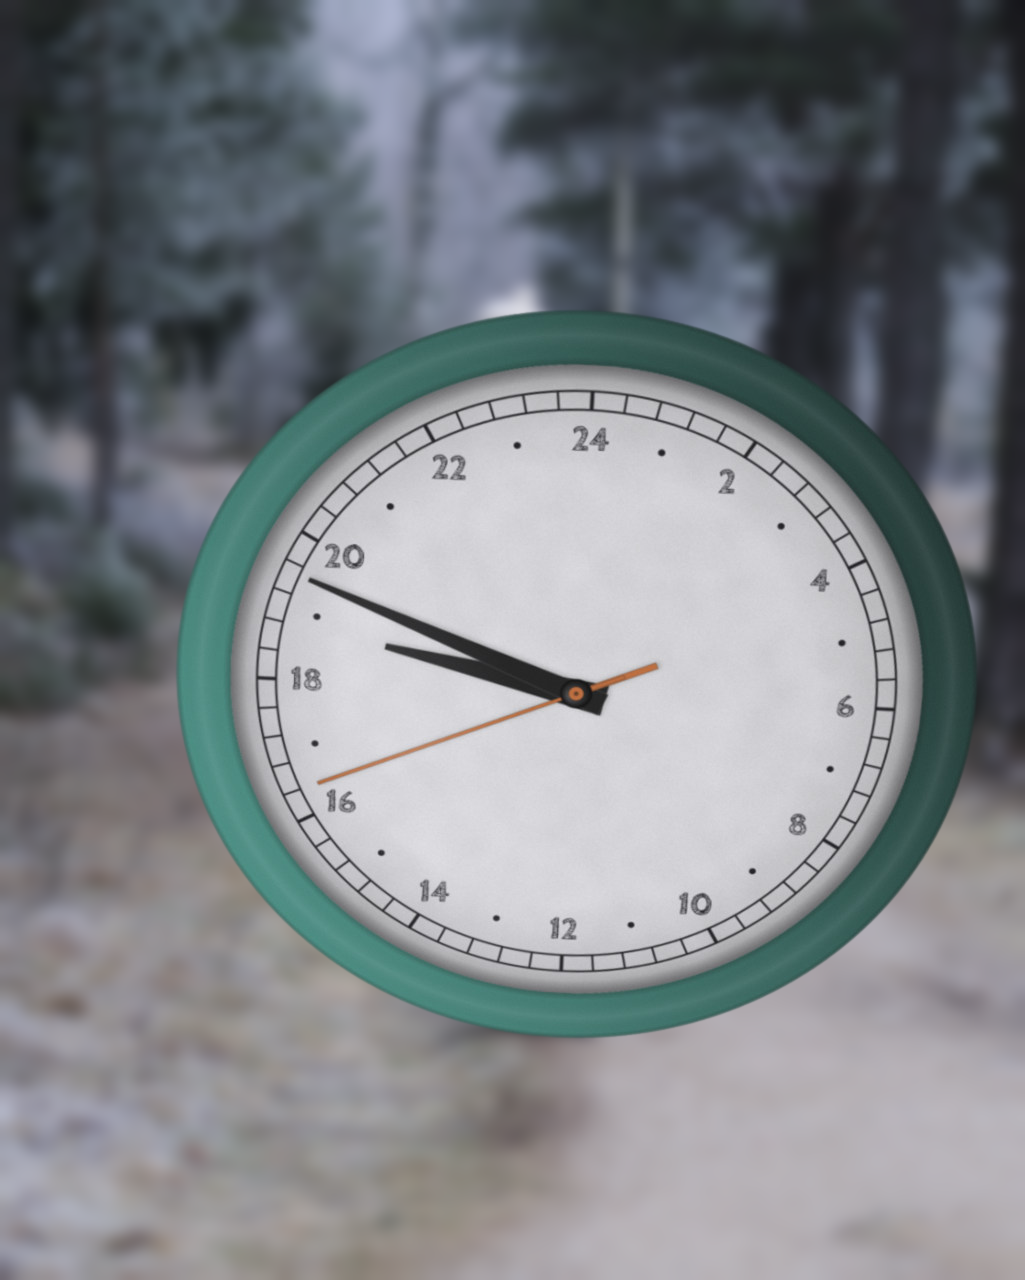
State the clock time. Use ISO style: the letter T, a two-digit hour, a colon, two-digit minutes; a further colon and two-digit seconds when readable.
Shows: T18:48:41
